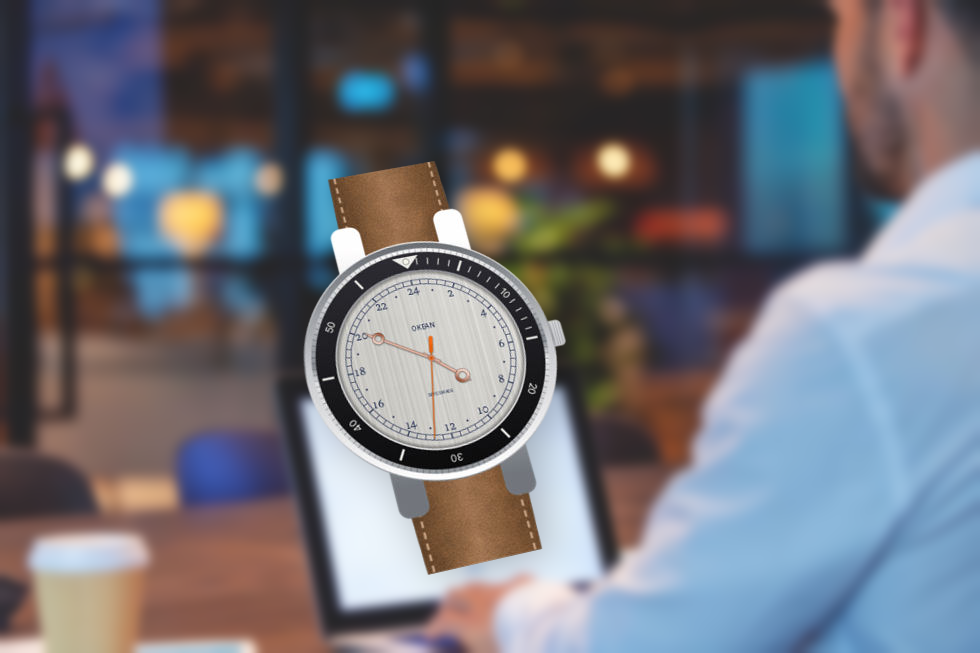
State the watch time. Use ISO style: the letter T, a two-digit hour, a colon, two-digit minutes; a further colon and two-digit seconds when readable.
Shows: T08:50:32
